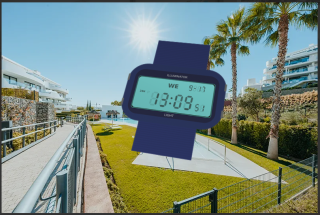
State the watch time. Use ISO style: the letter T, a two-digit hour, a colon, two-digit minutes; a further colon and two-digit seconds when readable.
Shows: T13:09:51
